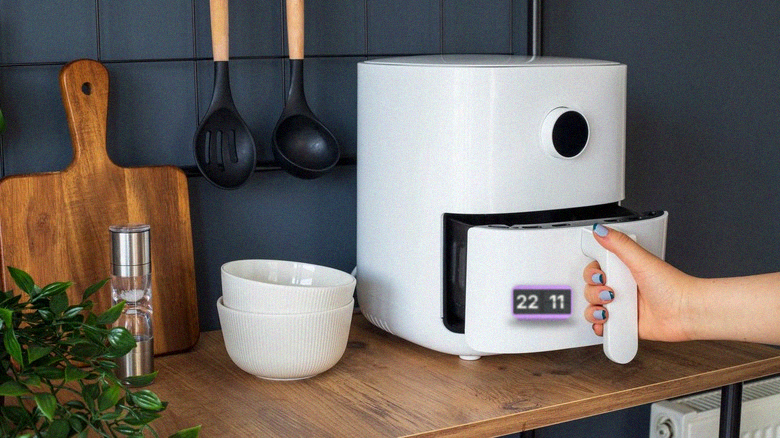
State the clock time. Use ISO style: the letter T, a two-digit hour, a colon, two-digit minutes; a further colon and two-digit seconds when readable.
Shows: T22:11
